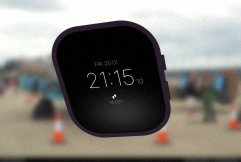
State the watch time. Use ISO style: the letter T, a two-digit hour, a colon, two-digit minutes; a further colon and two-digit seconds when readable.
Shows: T21:15
